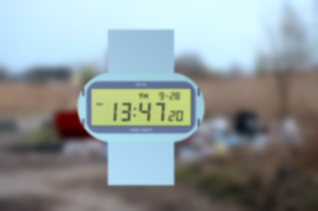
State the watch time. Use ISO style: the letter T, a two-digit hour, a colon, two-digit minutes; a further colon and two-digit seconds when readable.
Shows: T13:47
